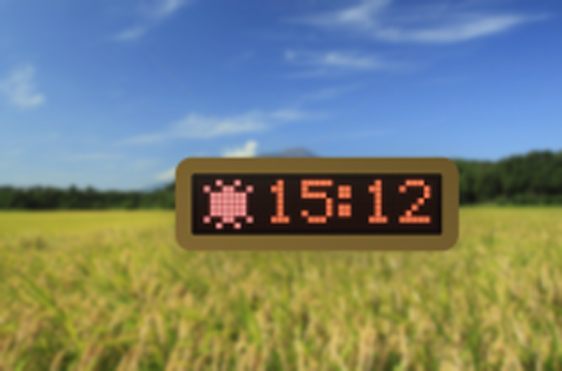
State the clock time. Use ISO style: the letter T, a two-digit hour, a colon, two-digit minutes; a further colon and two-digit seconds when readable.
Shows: T15:12
